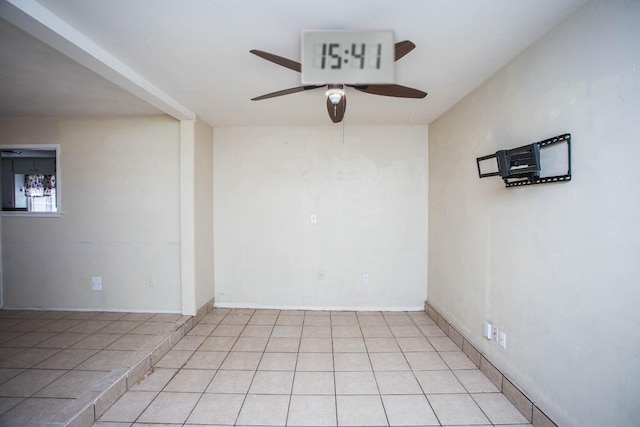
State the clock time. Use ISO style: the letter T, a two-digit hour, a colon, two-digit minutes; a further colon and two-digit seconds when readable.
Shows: T15:41
